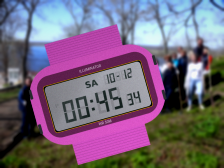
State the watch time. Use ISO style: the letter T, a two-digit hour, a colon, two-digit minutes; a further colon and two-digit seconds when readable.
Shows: T00:45:34
